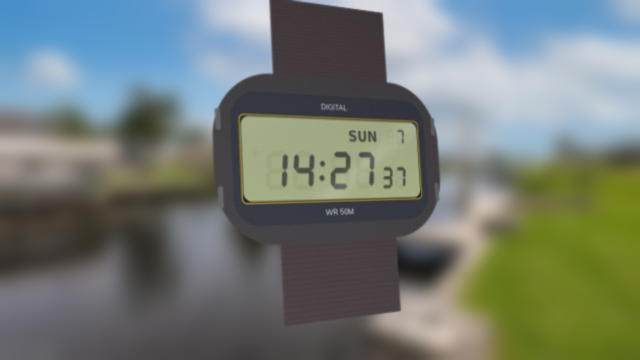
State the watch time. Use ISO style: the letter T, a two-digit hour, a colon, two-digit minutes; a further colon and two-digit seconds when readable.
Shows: T14:27:37
